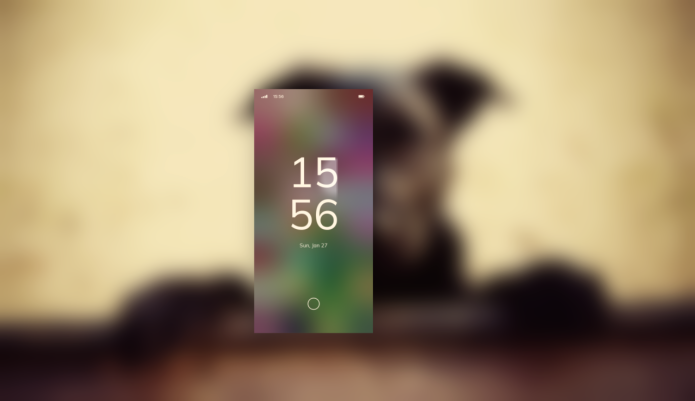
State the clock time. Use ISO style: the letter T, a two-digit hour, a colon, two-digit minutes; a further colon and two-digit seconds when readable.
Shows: T15:56
